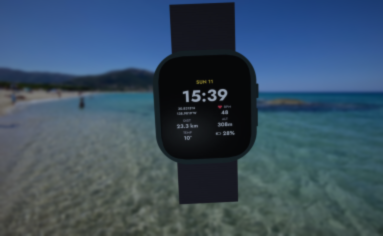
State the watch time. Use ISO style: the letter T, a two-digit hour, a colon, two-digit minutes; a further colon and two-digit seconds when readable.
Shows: T15:39
